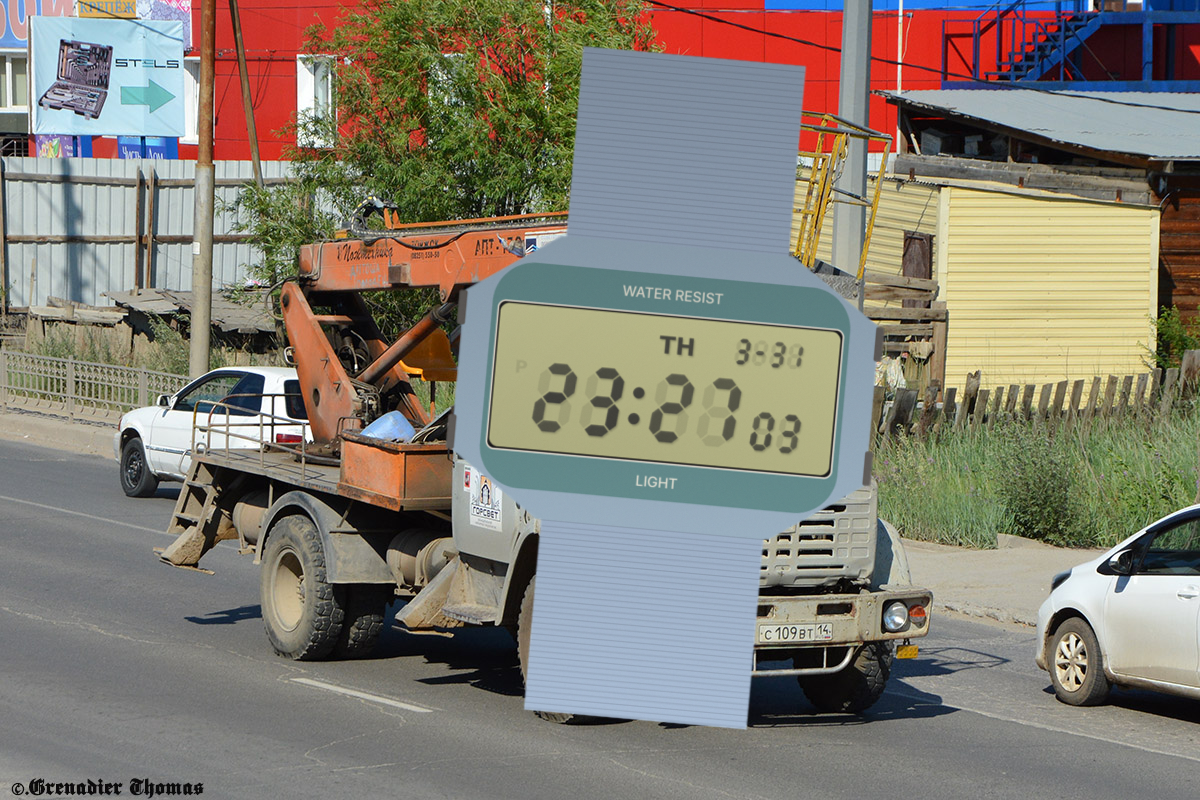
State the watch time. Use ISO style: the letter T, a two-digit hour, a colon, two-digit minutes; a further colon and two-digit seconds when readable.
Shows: T23:27:03
